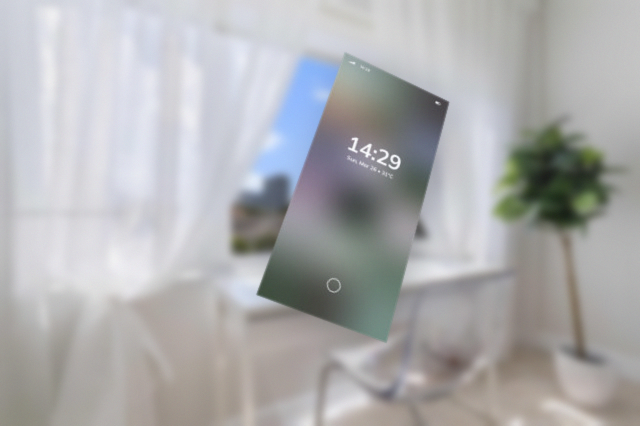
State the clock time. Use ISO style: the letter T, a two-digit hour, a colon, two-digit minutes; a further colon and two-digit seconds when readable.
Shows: T14:29
